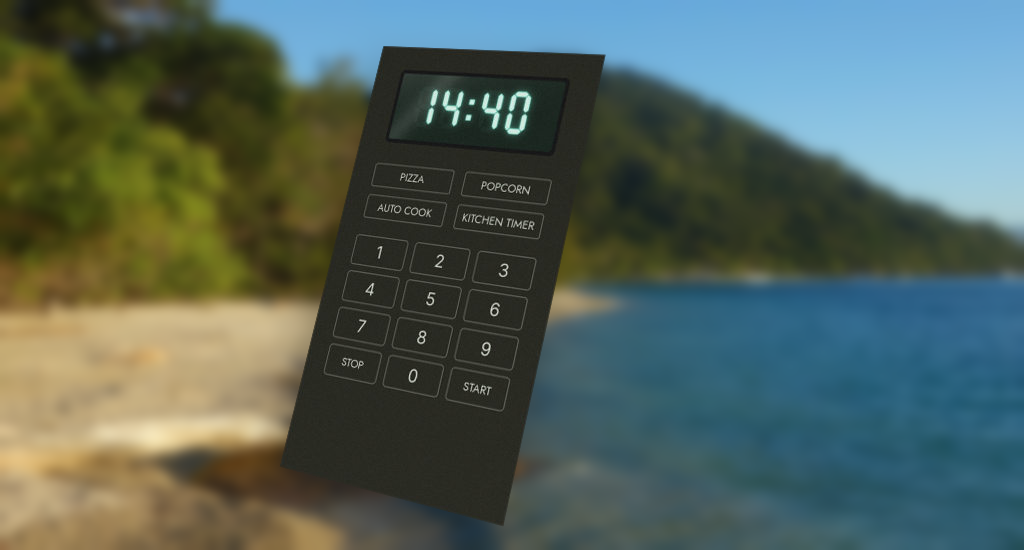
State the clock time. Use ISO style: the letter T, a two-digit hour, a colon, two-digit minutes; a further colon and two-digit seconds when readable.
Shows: T14:40
